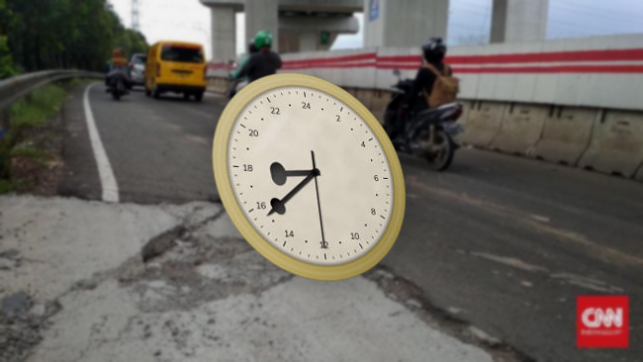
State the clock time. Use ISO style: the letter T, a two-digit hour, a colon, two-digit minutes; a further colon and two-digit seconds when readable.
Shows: T17:38:30
